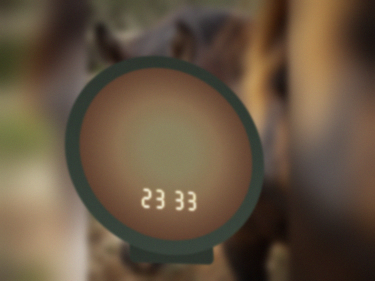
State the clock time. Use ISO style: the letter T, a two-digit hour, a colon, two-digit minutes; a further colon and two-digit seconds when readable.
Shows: T23:33
